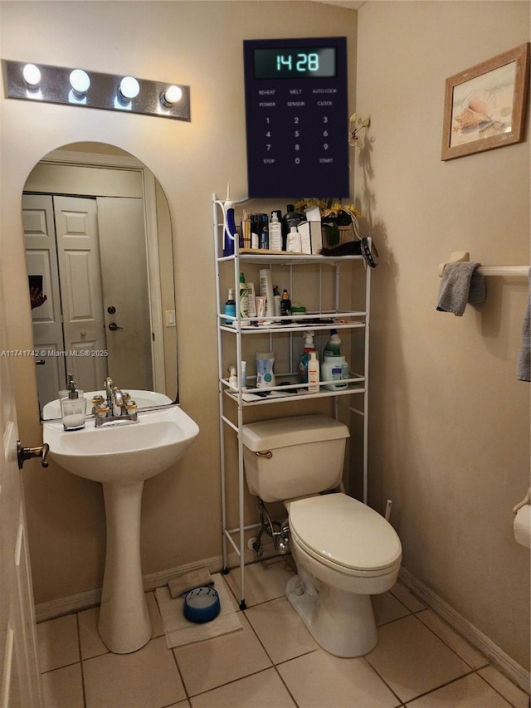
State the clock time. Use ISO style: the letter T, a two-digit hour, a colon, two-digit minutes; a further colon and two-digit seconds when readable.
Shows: T14:28
